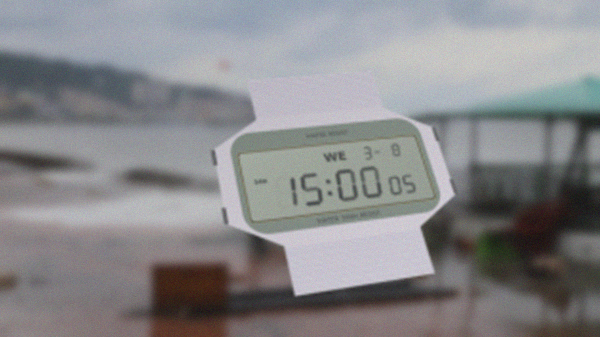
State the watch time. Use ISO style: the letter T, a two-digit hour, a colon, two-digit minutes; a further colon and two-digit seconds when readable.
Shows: T15:00:05
